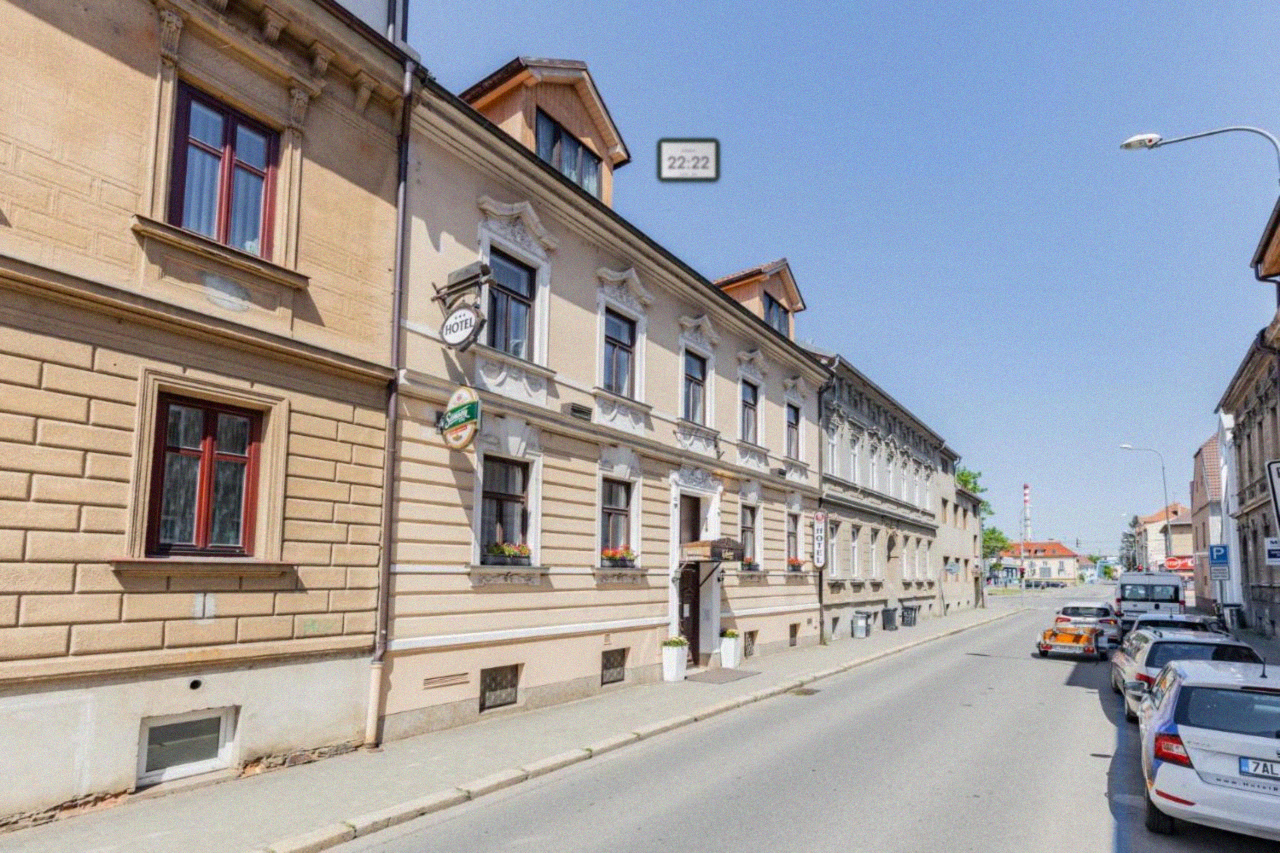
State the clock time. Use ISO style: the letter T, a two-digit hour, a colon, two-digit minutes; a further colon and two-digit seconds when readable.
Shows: T22:22
